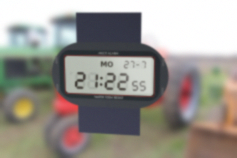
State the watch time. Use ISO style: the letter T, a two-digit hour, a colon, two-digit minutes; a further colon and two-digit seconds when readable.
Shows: T21:22:55
